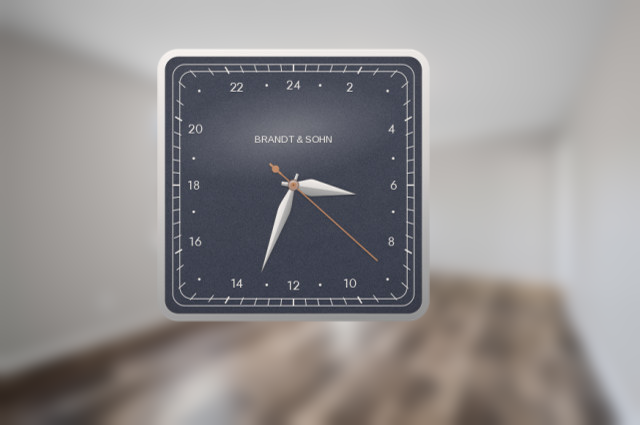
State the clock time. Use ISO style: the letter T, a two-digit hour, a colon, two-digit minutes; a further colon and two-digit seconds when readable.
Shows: T06:33:22
